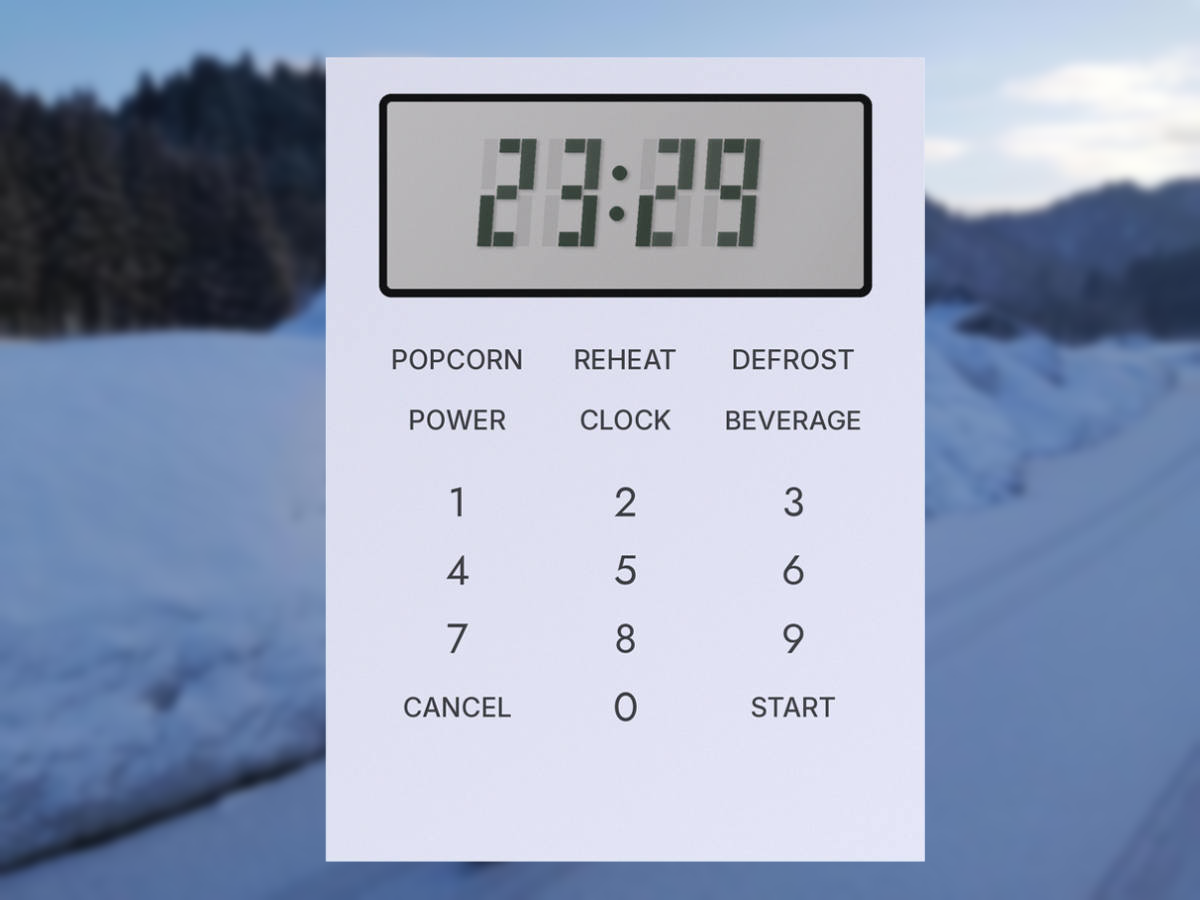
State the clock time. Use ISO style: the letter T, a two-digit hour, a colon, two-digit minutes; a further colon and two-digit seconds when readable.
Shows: T23:29
